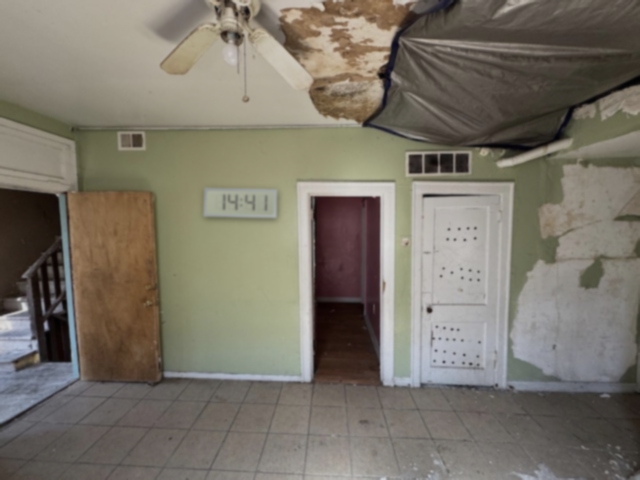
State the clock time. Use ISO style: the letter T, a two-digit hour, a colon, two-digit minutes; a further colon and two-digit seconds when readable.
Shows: T14:41
